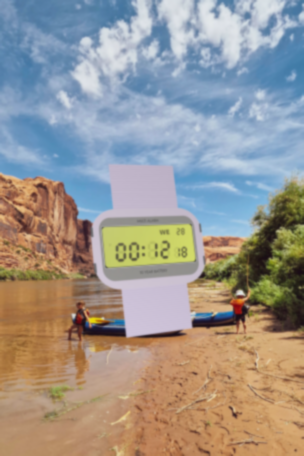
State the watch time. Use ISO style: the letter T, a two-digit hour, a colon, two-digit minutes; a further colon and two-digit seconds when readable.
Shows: T00:12:18
